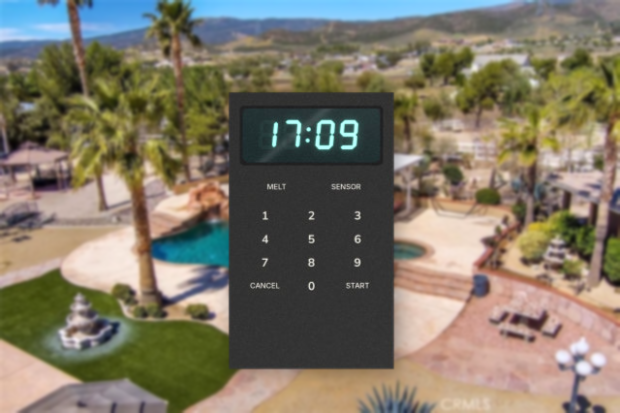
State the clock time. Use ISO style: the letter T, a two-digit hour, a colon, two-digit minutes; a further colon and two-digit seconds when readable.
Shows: T17:09
